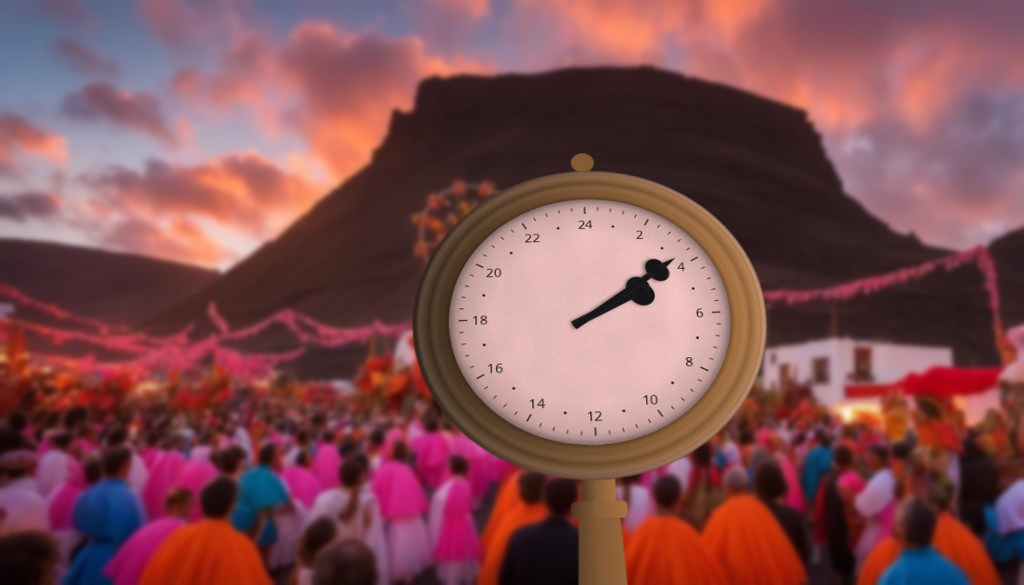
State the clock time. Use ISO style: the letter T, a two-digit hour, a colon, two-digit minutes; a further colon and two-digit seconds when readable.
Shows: T04:09
